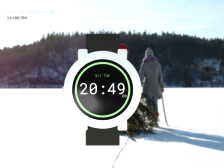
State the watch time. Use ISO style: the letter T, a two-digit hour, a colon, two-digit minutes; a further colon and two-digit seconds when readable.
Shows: T20:49
